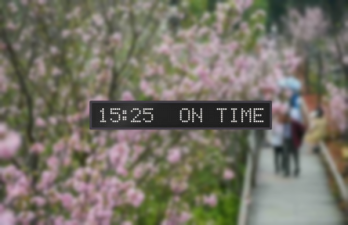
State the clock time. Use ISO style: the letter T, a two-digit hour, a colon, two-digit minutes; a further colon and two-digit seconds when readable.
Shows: T15:25
